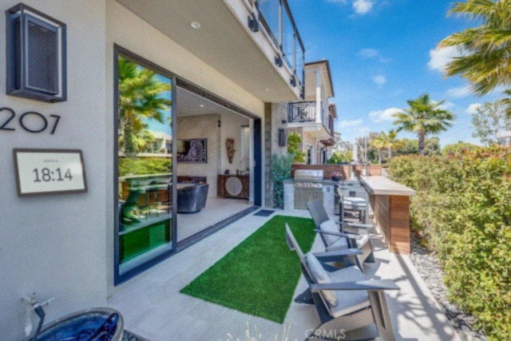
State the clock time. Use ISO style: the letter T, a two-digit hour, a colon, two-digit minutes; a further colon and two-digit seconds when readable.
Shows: T18:14
